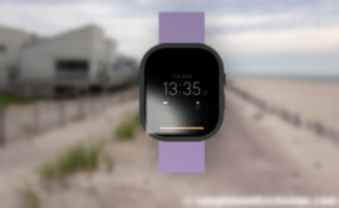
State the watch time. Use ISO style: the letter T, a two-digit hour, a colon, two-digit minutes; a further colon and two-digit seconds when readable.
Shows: T13:35
